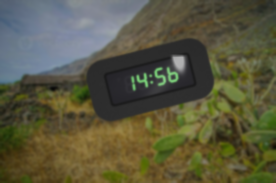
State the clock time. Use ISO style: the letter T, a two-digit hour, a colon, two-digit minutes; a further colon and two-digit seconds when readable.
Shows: T14:56
